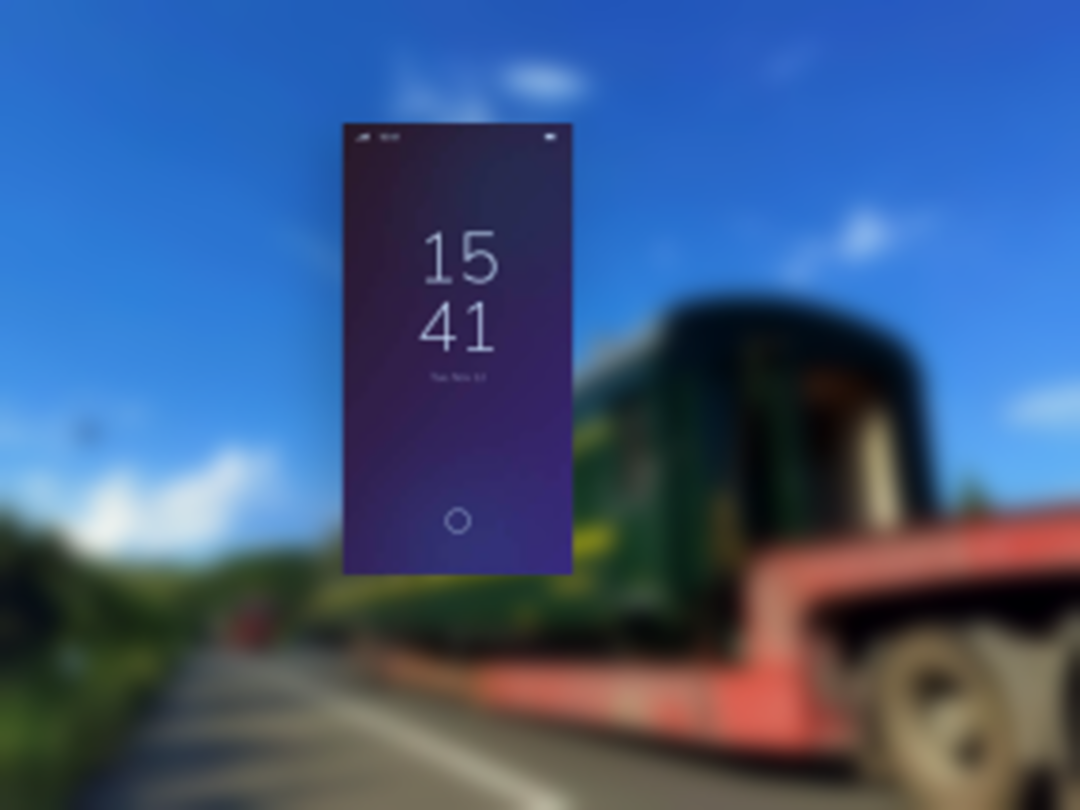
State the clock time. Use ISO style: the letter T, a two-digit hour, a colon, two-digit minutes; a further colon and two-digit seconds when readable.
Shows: T15:41
